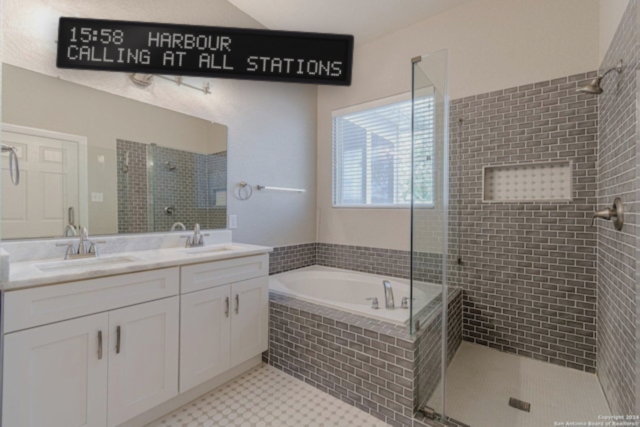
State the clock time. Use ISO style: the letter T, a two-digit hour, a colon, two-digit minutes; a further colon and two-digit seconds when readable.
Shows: T15:58
